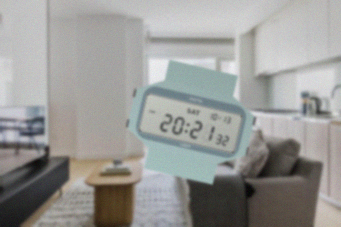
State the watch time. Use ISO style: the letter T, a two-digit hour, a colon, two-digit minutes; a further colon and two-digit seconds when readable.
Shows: T20:21
